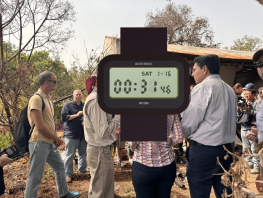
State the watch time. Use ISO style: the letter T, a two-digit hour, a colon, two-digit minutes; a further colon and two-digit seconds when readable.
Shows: T00:31:46
